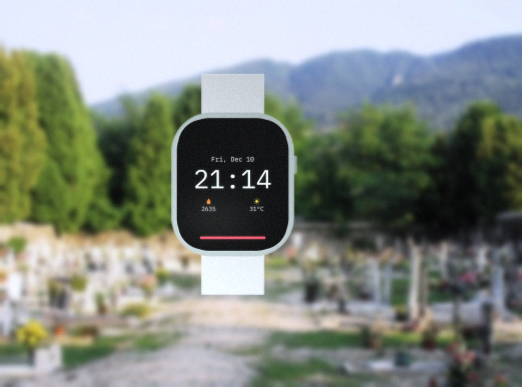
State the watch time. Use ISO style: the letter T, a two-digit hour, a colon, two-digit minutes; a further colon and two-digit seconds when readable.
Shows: T21:14
